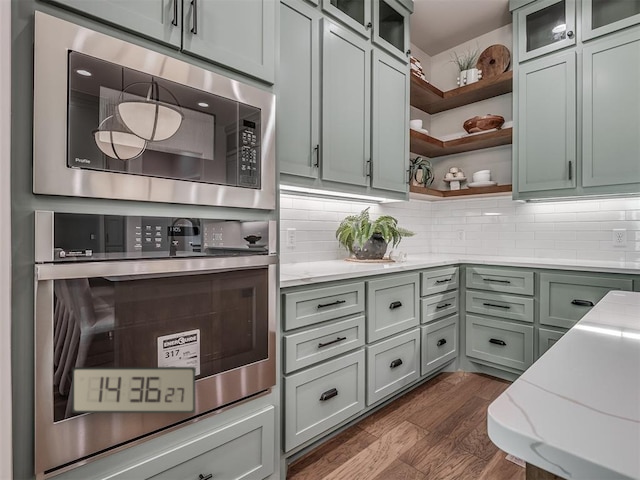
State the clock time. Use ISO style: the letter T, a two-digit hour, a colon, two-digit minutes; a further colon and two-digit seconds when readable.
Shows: T14:36:27
